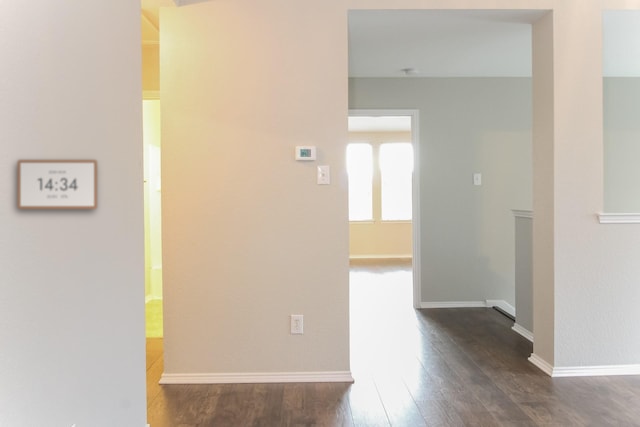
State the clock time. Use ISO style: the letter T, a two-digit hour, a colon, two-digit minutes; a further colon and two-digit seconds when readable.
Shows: T14:34
